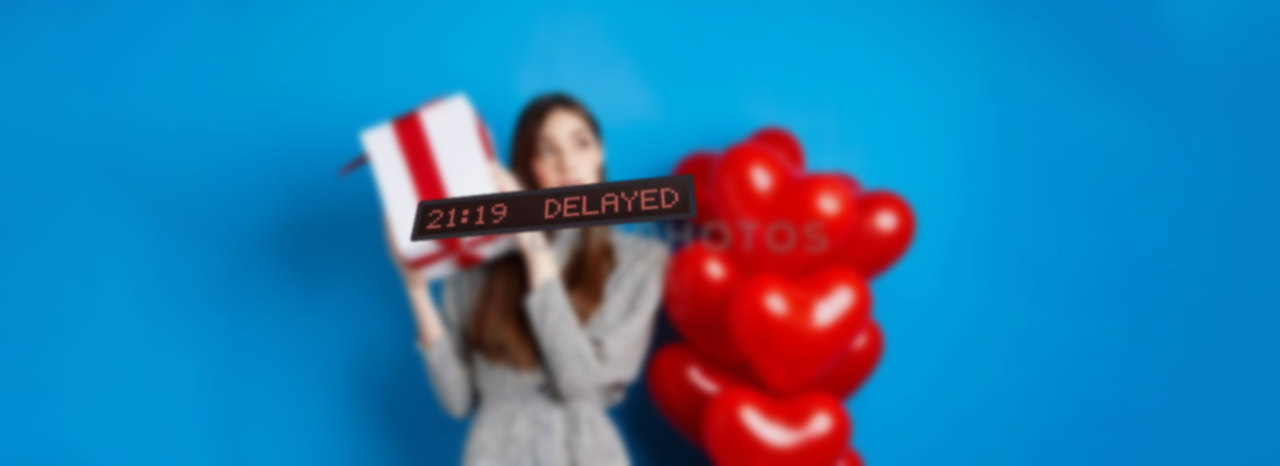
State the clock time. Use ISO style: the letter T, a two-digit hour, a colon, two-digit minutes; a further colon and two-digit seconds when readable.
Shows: T21:19
